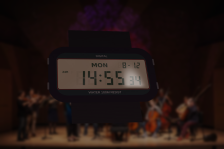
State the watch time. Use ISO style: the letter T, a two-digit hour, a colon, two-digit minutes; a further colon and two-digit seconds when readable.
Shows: T14:55:34
